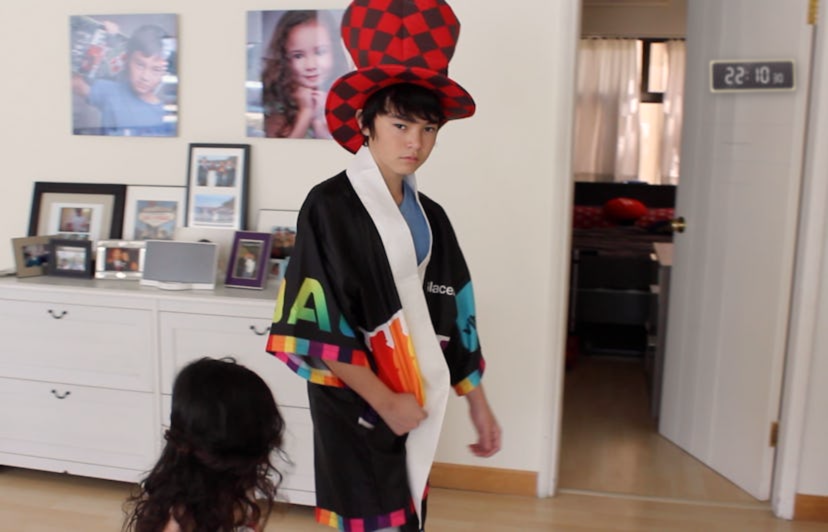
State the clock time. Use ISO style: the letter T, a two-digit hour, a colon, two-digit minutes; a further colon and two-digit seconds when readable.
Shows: T22:10
